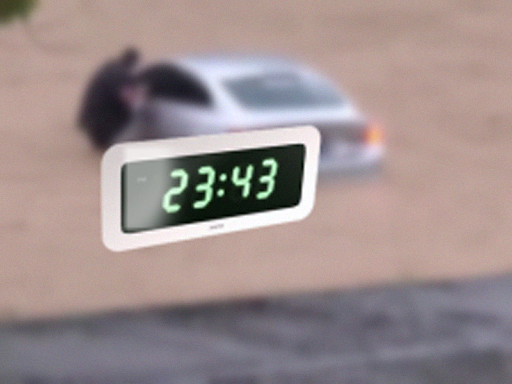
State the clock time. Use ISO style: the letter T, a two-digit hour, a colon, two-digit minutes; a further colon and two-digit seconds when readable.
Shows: T23:43
